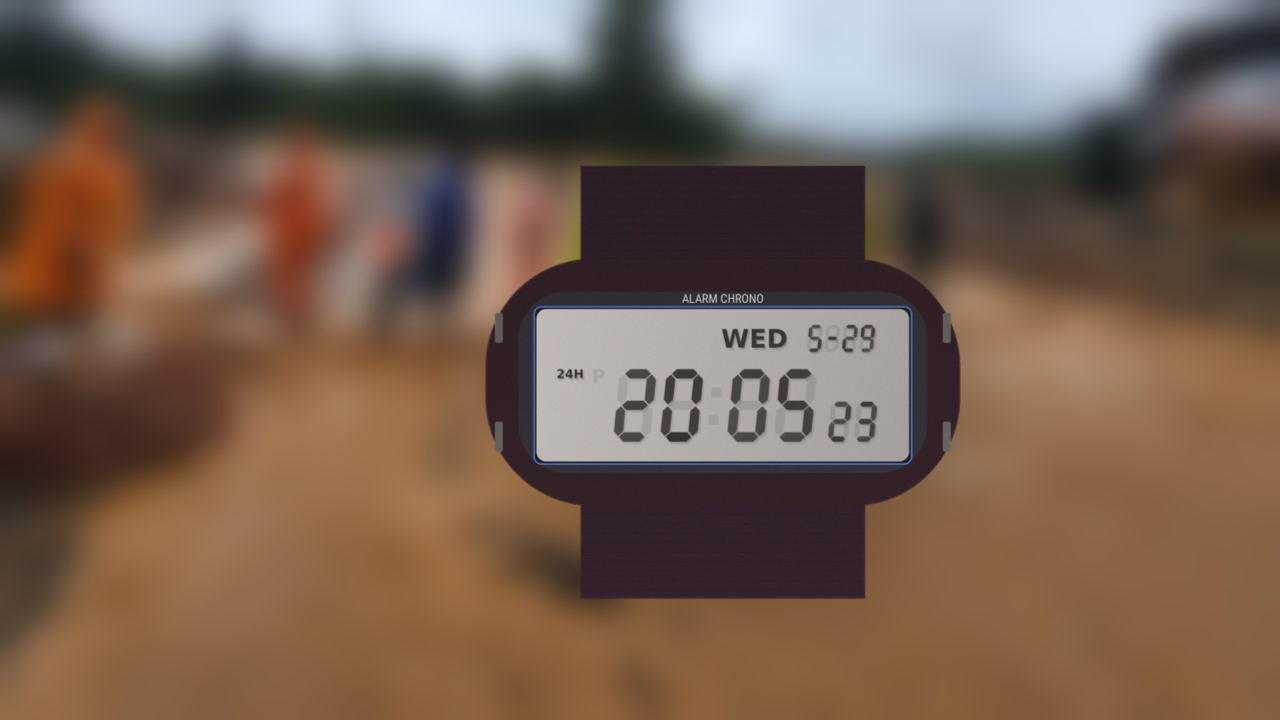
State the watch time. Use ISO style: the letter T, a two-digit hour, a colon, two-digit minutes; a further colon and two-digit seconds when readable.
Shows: T20:05:23
